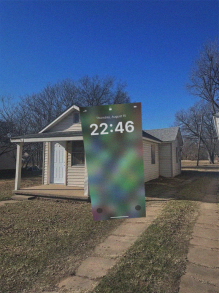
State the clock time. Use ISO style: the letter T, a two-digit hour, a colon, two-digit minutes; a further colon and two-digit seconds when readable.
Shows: T22:46
